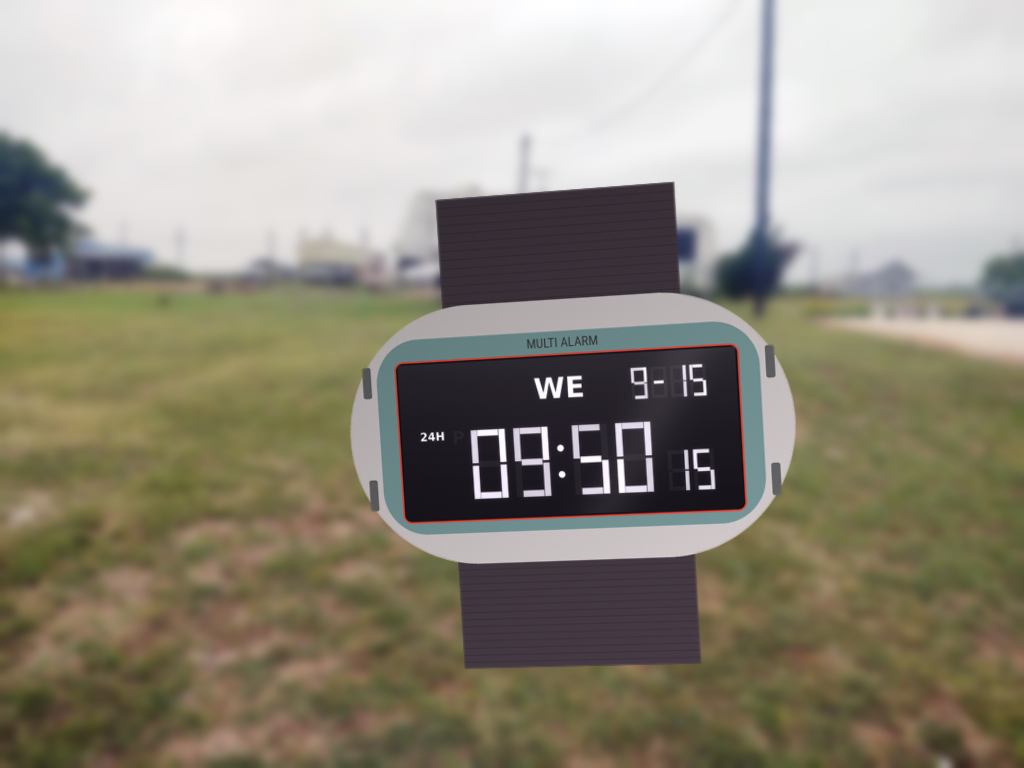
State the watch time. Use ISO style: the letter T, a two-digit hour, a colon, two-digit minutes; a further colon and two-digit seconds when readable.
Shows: T09:50:15
